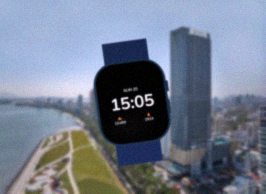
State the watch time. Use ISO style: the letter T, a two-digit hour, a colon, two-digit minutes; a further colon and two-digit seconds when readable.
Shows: T15:05
